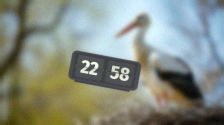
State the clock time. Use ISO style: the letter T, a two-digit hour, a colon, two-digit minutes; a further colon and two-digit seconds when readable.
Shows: T22:58
